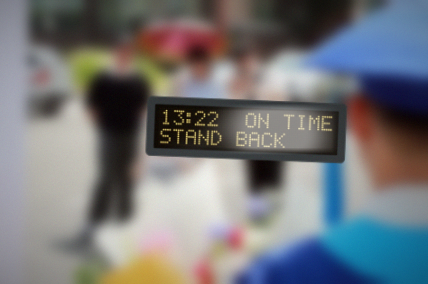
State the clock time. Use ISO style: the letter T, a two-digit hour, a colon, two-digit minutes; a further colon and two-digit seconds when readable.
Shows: T13:22
